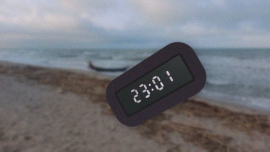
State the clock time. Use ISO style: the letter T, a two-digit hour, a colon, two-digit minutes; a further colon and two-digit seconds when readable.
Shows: T23:01
